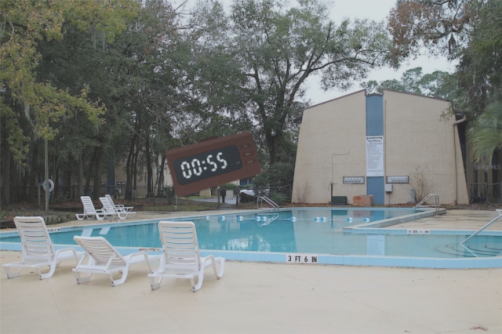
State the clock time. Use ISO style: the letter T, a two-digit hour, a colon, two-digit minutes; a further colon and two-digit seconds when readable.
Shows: T00:55
